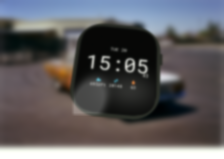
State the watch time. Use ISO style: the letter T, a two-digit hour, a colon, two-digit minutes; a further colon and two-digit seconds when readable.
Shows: T15:05
